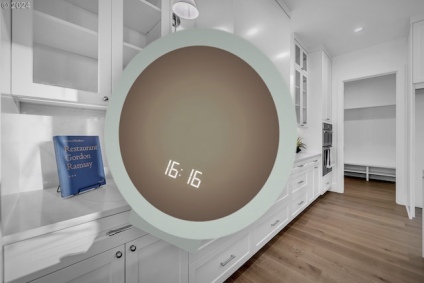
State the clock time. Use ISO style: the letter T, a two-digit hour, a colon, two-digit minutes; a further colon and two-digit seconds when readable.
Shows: T16:16
